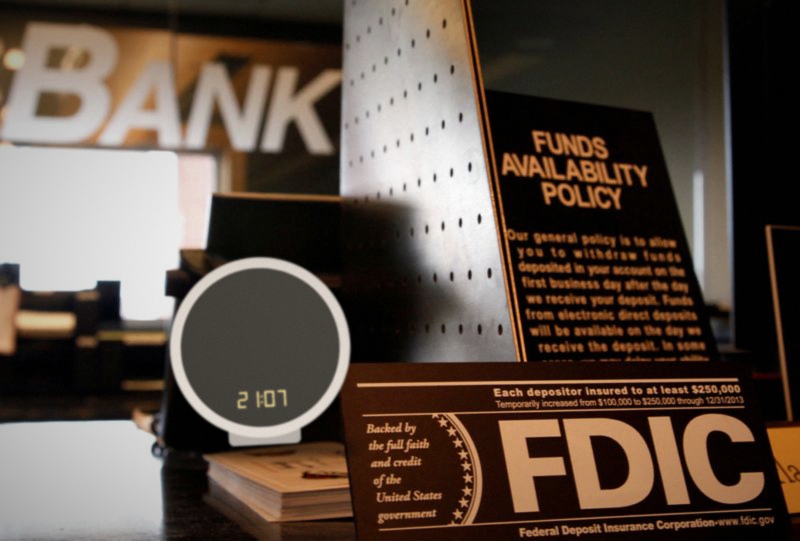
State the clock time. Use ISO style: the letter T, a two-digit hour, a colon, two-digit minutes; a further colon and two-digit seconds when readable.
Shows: T21:07
